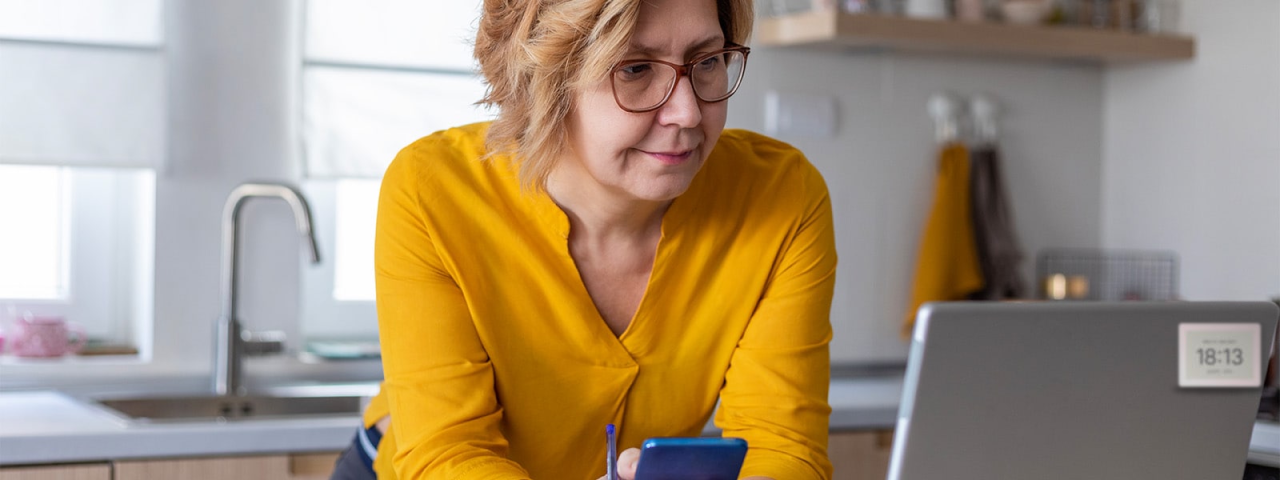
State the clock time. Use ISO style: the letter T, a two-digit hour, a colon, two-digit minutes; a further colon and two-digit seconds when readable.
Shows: T18:13
